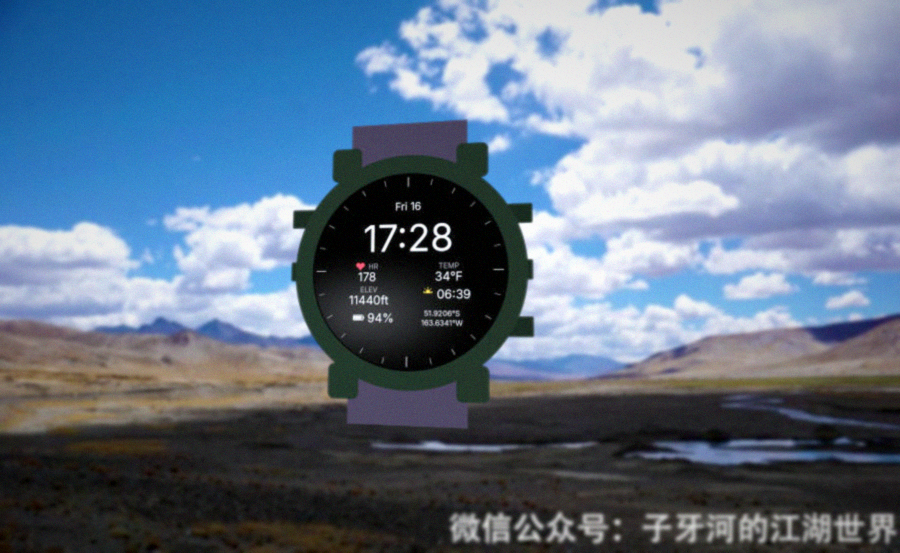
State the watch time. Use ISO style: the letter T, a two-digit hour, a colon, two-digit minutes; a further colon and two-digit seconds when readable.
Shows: T17:28
